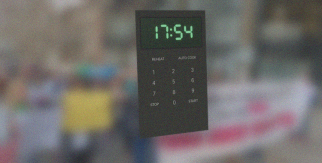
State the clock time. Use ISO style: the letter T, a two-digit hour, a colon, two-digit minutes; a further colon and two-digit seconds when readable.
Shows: T17:54
